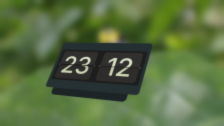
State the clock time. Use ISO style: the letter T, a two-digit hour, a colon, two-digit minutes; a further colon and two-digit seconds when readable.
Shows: T23:12
